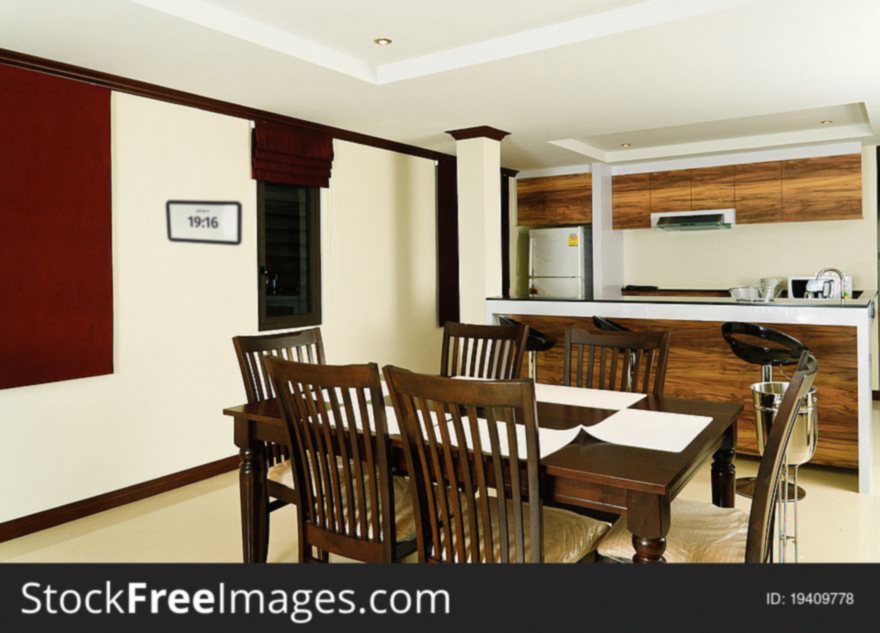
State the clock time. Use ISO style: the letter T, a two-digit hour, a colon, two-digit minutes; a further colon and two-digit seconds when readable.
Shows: T19:16
